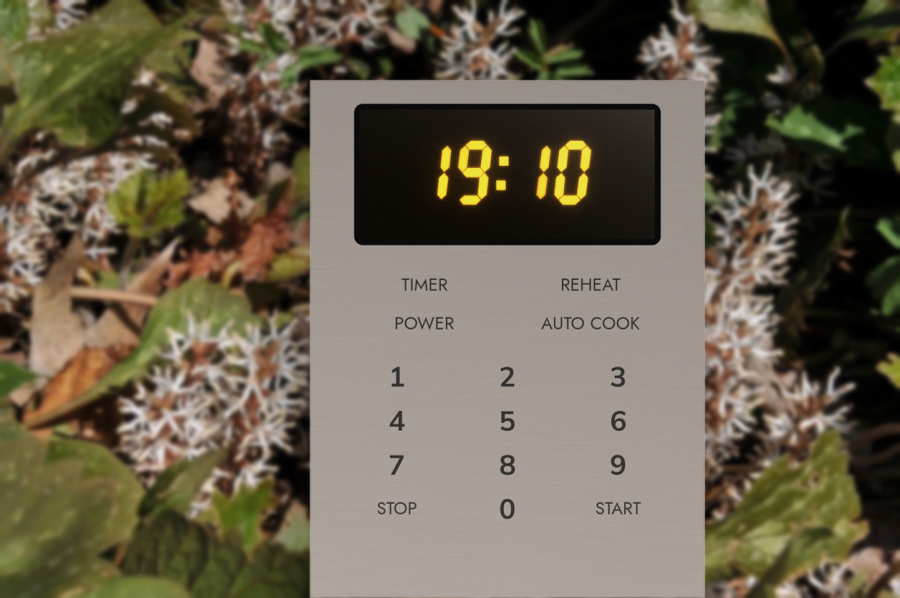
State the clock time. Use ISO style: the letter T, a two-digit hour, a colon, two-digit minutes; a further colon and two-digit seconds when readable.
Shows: T19:10
